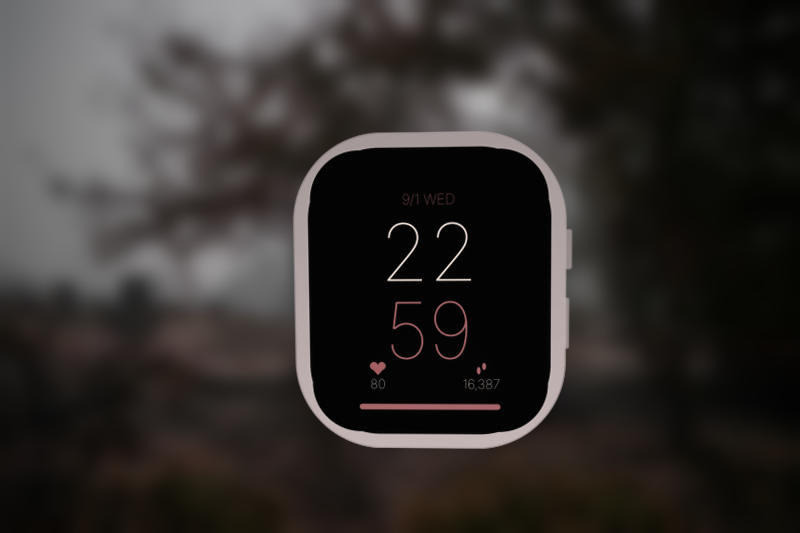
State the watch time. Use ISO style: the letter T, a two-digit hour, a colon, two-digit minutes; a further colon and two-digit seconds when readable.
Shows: T22:59
